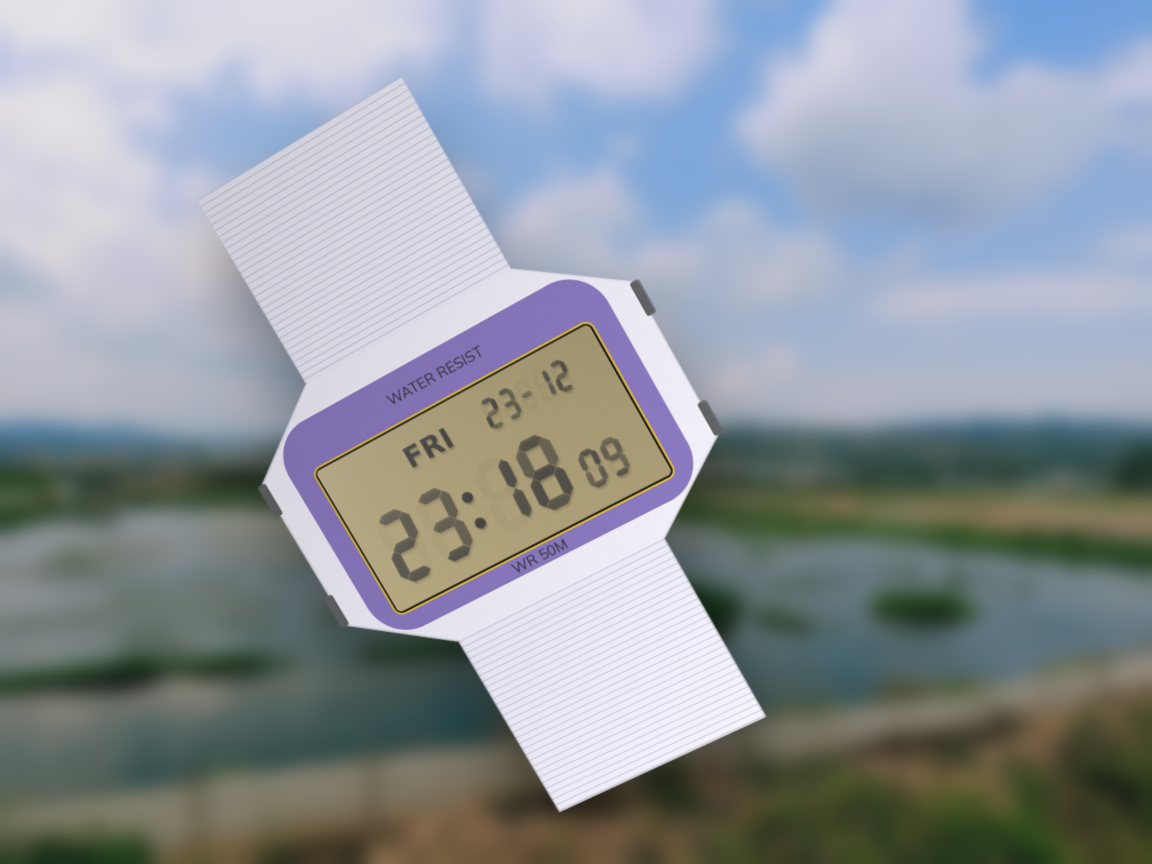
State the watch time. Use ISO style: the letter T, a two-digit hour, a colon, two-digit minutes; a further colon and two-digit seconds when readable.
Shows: T23:18:09
